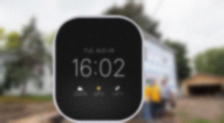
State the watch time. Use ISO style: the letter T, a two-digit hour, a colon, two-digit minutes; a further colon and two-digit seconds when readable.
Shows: T16:02
